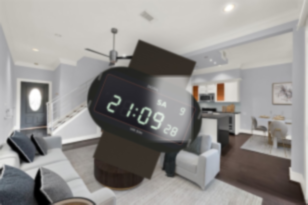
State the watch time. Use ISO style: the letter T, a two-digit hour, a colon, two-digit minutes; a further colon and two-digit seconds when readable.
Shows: T21:09
